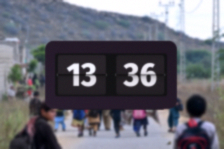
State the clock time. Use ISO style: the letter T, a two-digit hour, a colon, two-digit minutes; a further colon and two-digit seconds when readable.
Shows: T13:36
